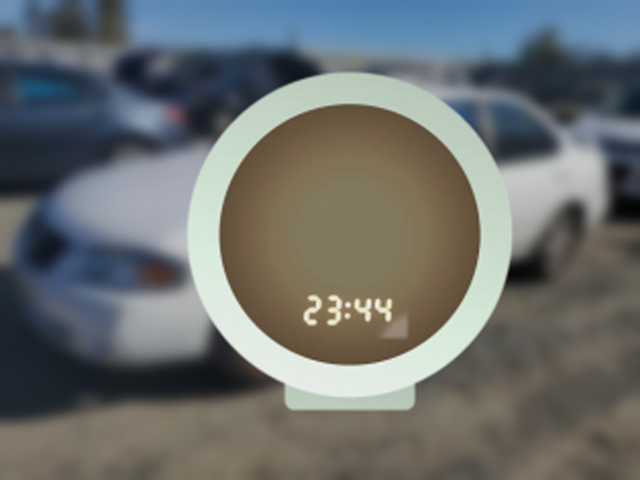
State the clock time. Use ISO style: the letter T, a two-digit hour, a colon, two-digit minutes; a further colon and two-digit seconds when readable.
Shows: T23:44
